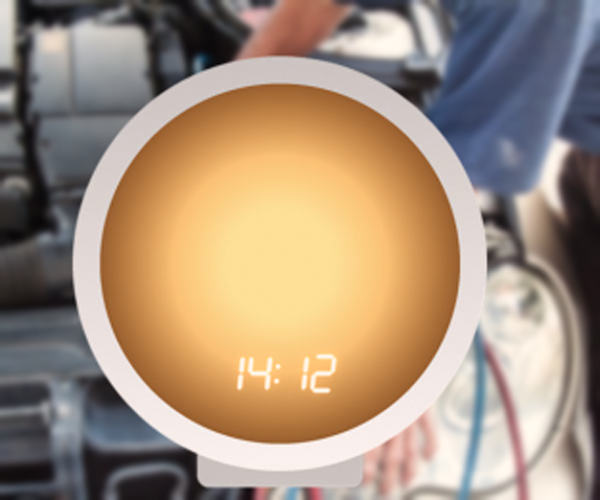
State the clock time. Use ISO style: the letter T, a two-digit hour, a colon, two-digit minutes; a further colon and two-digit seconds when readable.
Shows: T14:12
